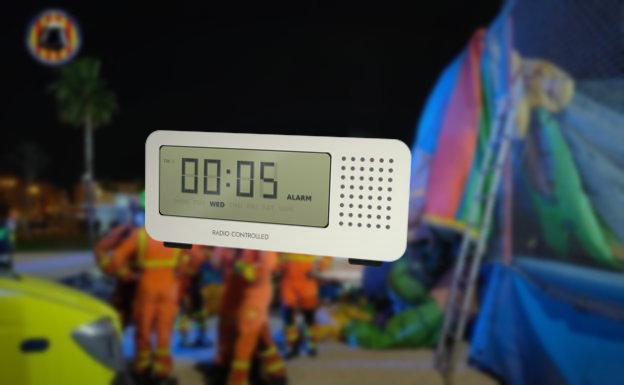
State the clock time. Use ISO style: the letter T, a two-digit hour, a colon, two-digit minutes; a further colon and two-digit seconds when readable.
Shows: T00:05
